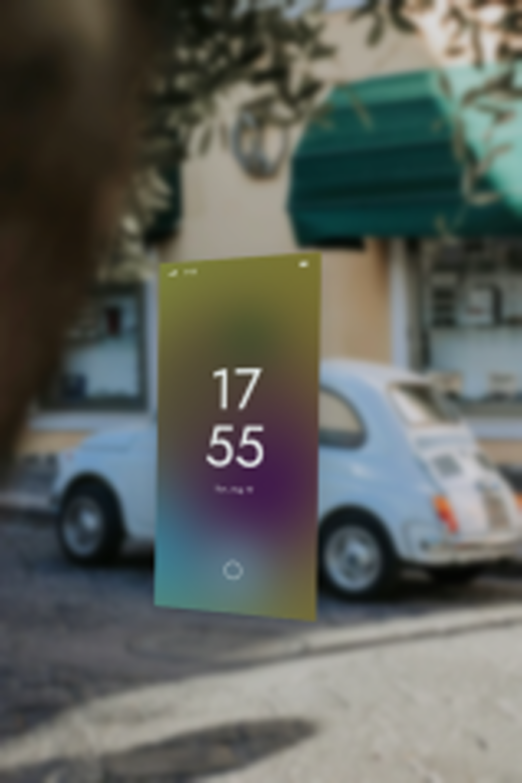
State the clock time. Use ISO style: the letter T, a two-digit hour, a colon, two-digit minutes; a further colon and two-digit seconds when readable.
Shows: T17:55
